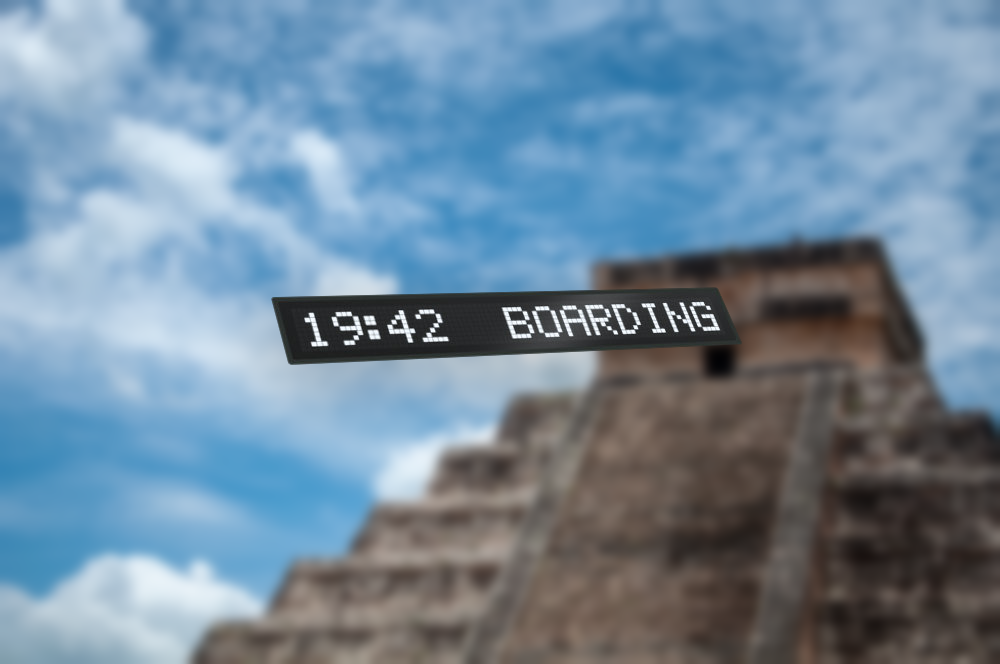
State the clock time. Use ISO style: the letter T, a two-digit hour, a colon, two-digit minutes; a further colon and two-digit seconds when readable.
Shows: T19:42
